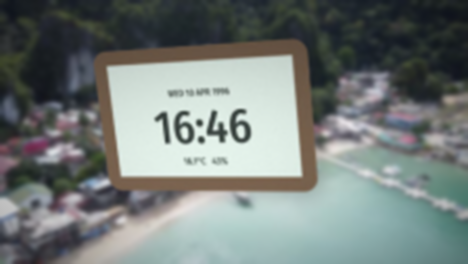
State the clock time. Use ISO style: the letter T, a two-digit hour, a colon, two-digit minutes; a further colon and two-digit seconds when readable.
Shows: T16:46
